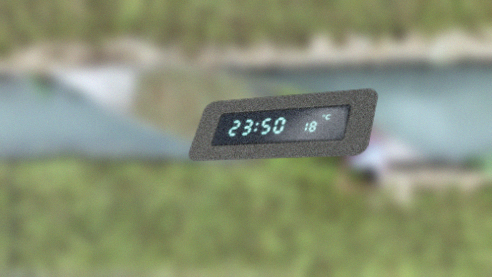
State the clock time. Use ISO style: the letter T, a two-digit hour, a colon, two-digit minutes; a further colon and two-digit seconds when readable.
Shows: T23:50
